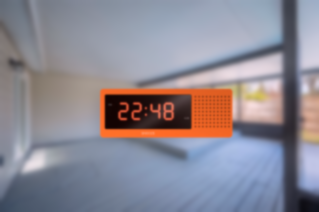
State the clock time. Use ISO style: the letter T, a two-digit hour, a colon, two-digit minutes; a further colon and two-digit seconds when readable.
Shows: T22:48
